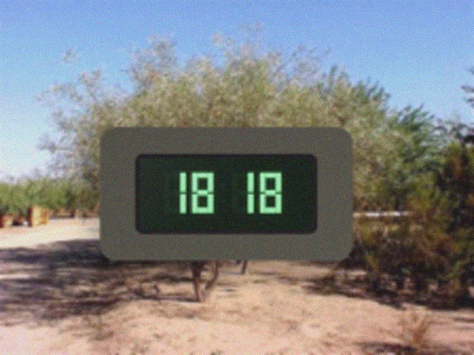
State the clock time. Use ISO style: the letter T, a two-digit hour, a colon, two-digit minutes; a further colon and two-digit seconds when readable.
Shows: T18:18
